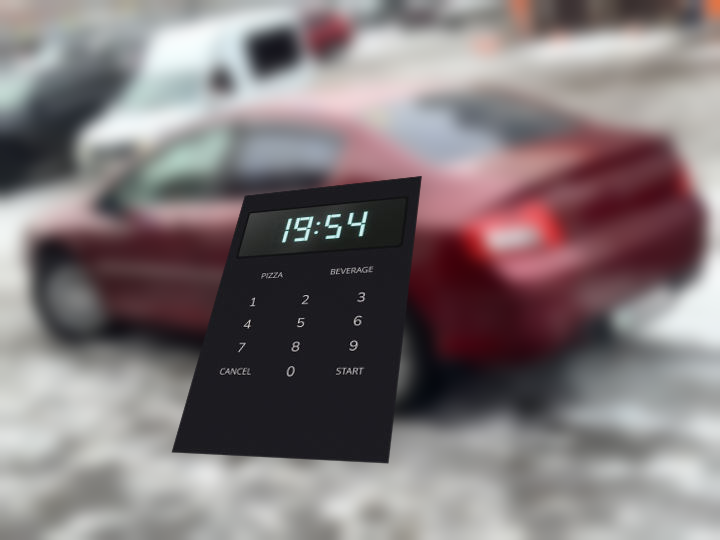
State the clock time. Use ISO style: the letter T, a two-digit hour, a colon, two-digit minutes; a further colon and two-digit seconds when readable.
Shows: T19:54
